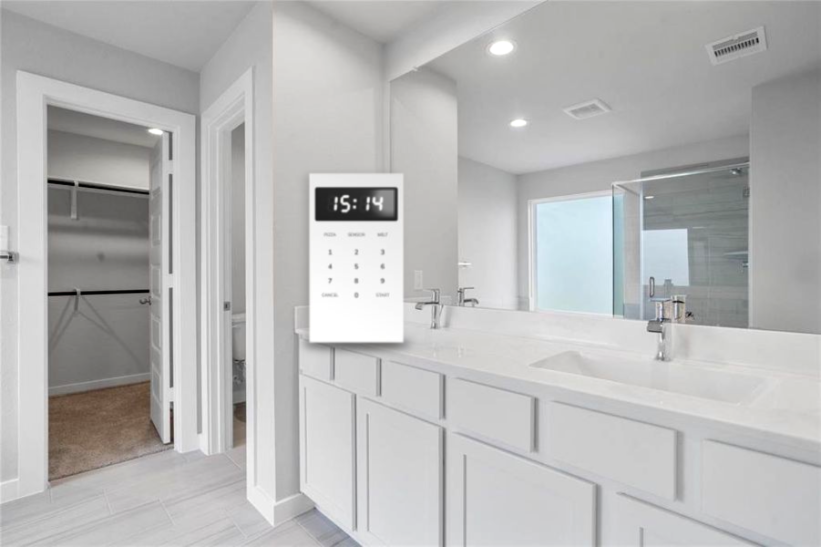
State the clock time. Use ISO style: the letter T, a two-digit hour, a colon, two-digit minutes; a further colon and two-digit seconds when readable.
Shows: T15:14
